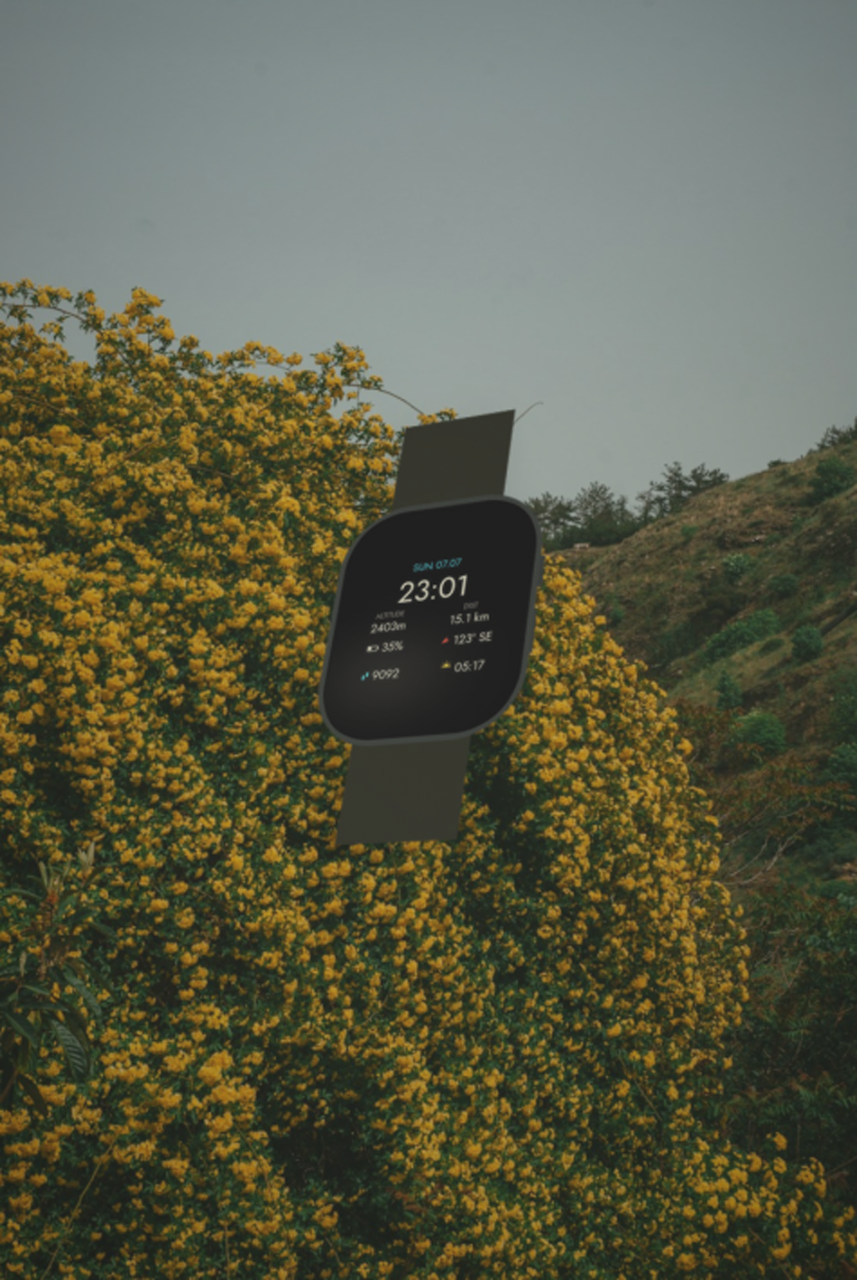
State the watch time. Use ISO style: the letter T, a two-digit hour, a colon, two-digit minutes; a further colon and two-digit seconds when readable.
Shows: T23:01
